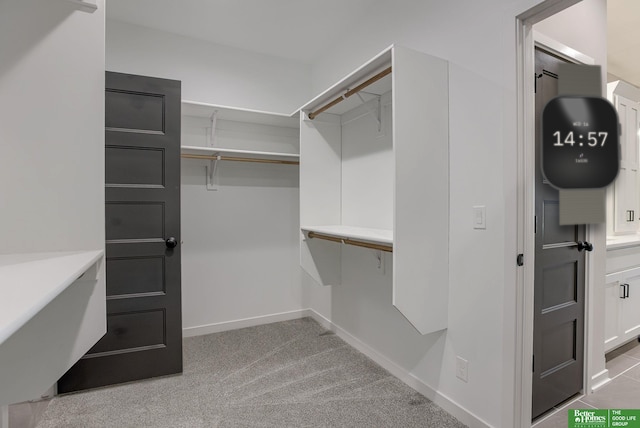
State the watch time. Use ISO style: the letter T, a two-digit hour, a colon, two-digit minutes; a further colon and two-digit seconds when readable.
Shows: T14:57
